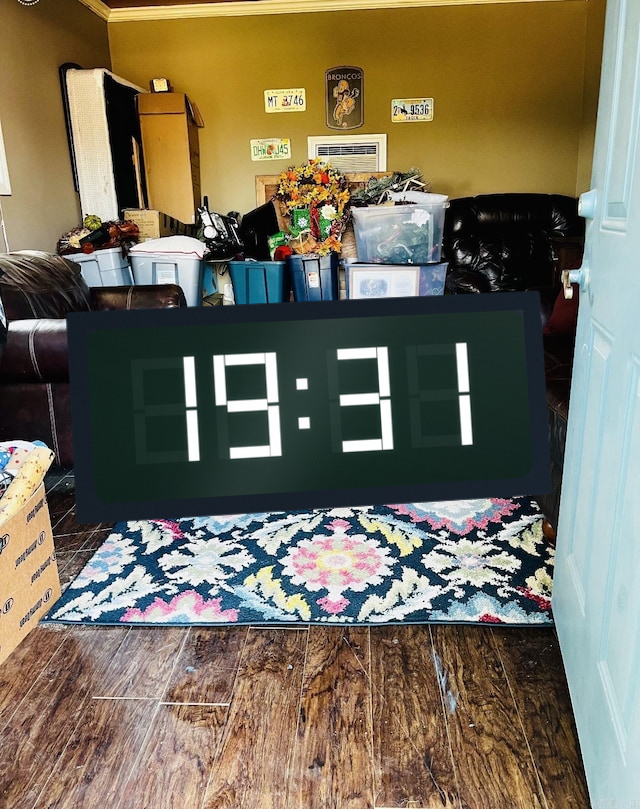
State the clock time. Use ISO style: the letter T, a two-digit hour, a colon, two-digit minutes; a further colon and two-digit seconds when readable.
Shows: T19:31
